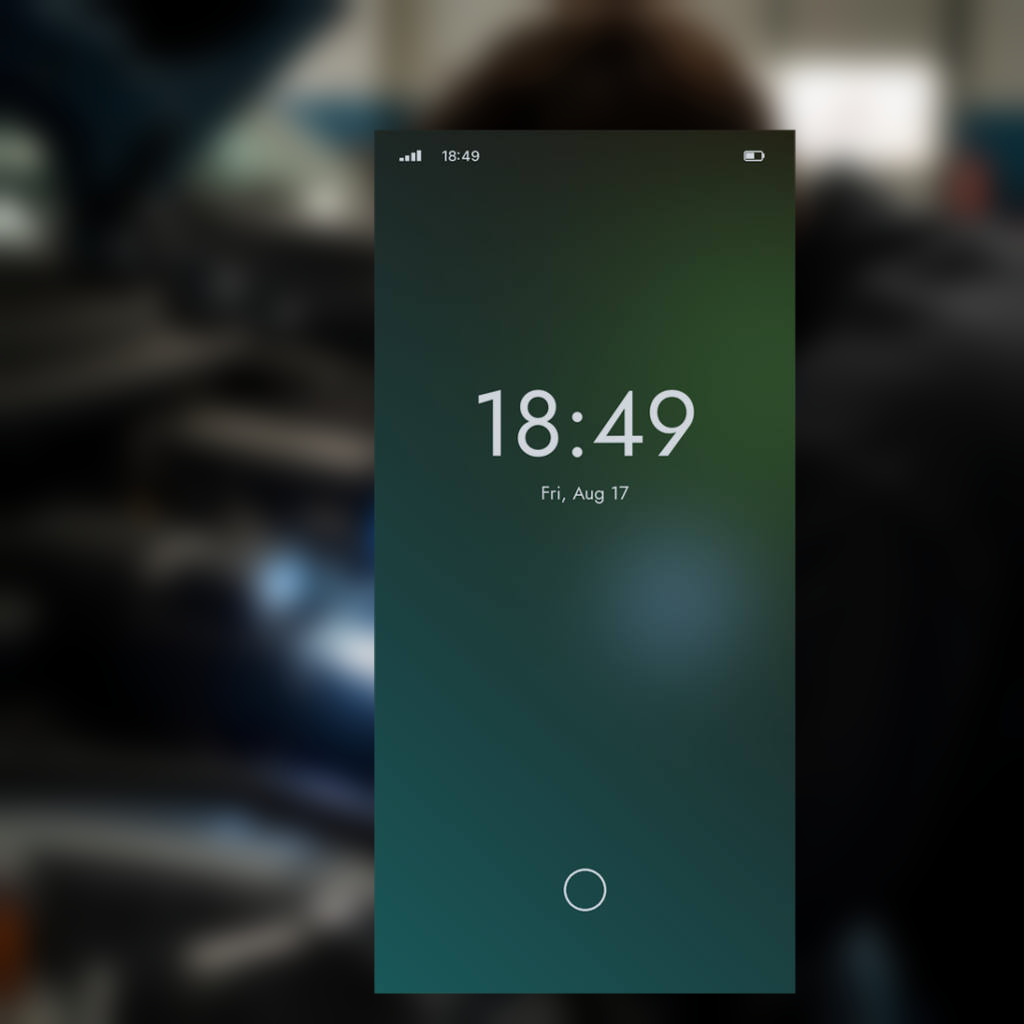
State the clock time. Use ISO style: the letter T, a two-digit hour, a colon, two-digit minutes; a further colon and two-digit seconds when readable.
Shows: T18:49
